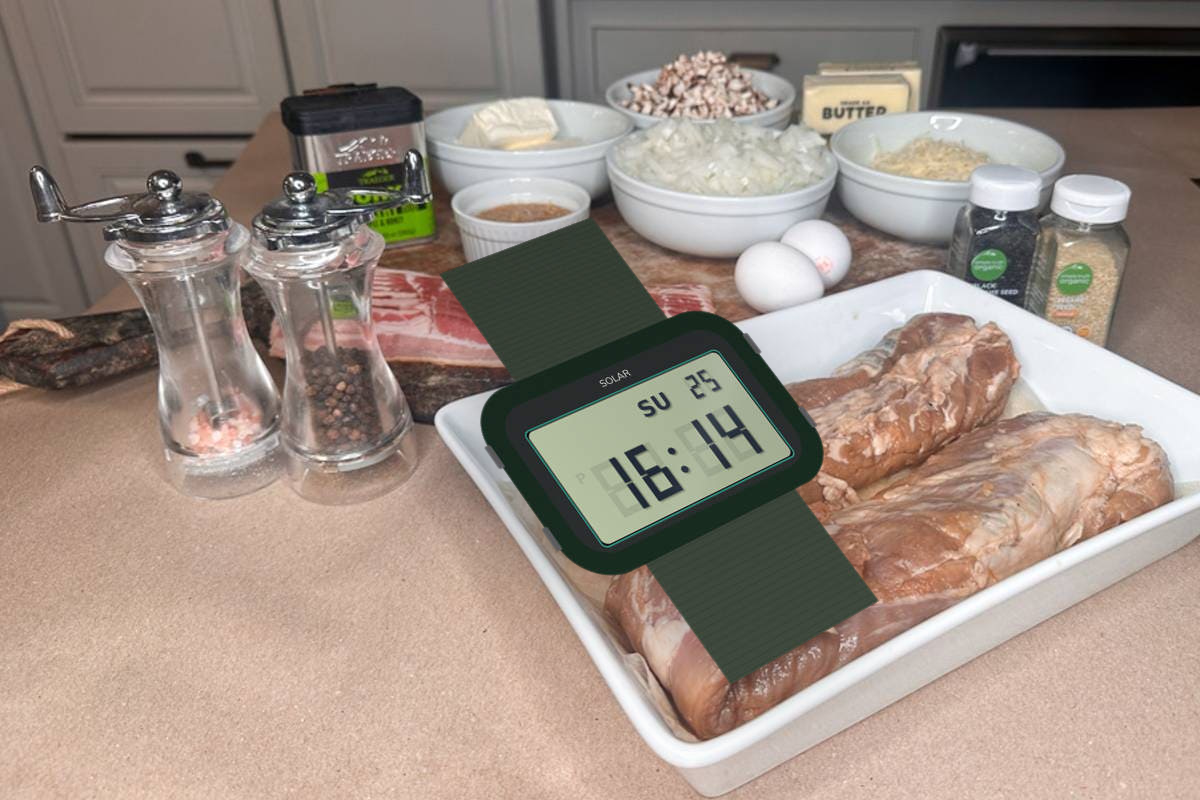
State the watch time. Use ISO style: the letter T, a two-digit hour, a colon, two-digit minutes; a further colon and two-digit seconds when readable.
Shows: T16:14
